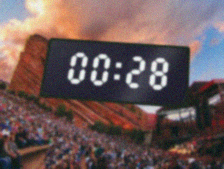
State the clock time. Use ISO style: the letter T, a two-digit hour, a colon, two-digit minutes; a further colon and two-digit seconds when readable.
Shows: T00:28
